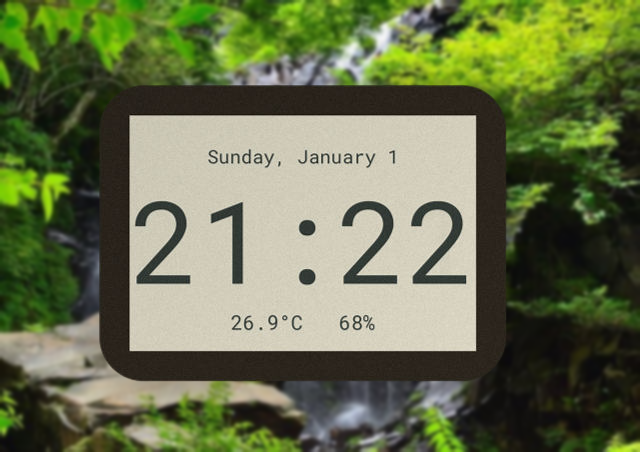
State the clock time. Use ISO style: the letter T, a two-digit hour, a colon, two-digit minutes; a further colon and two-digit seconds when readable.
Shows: T21:22
